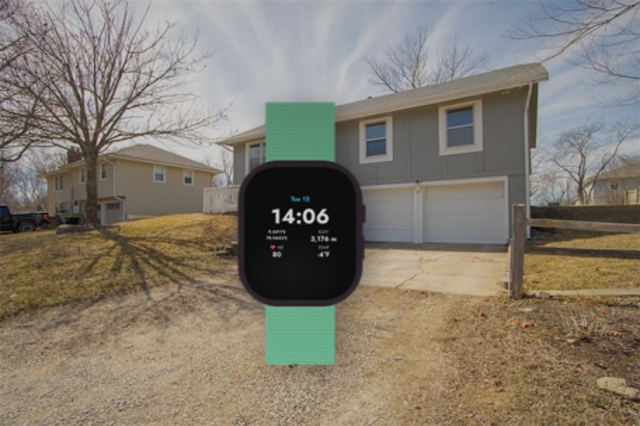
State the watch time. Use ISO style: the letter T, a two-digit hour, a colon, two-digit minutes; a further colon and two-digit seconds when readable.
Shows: T14:06
